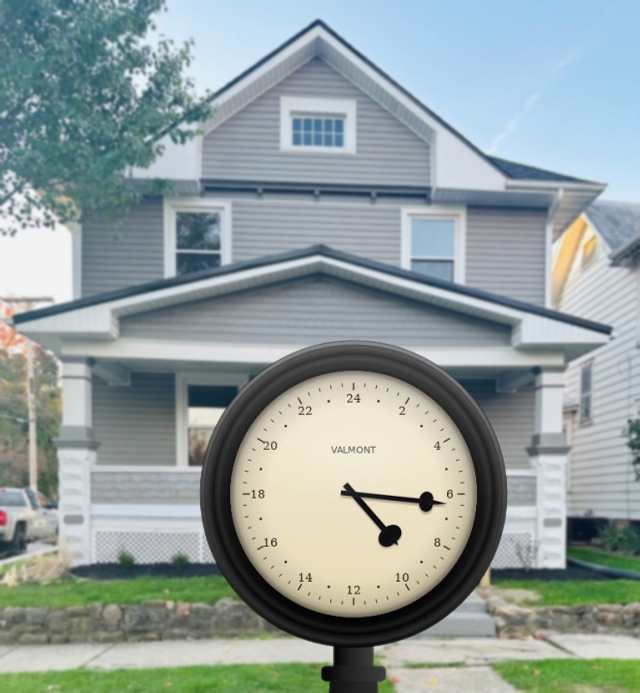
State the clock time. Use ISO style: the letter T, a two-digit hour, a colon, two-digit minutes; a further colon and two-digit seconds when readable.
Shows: T09:16
